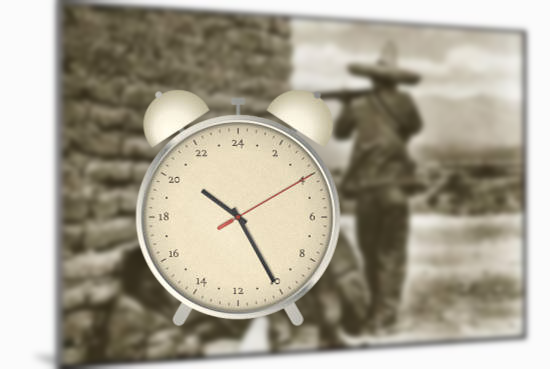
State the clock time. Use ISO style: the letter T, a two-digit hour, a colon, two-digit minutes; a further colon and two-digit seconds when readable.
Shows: T20:25:10
